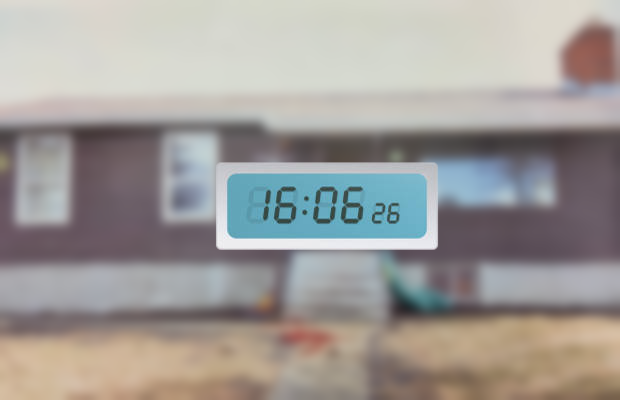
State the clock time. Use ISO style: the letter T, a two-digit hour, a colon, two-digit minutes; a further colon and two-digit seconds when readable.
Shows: T16:06:26
